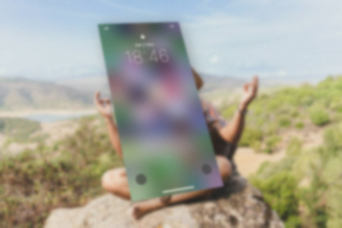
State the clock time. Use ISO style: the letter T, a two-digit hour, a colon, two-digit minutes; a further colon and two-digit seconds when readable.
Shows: T18:46
